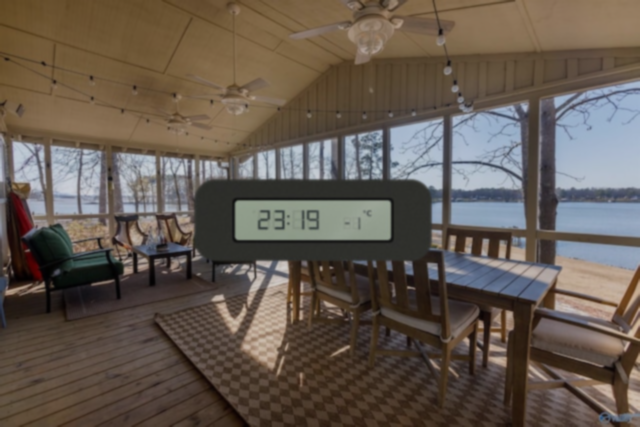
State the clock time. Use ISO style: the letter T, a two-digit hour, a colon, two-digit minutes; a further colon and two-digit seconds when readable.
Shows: T23:19
